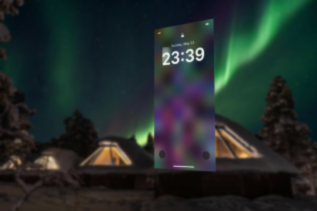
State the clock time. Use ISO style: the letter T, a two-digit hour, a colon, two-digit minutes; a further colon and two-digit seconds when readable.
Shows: T23:39
